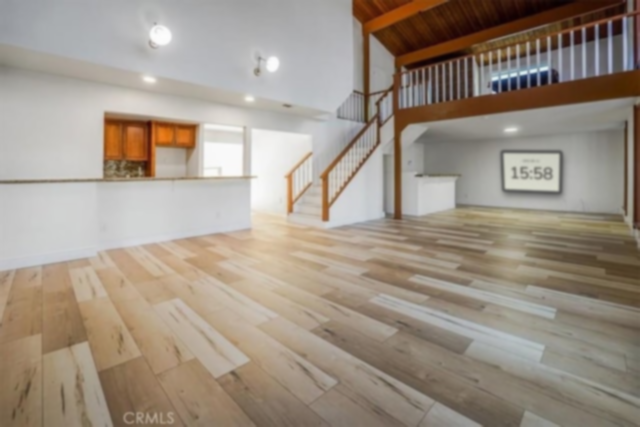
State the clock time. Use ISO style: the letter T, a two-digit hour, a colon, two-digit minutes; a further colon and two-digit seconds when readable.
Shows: T15:58
